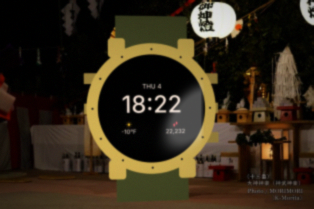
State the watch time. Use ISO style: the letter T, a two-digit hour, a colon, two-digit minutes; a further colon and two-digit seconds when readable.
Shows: T18:22
